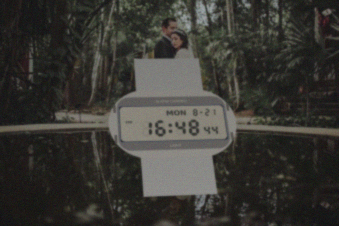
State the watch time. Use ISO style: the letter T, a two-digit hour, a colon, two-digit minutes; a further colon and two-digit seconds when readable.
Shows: T16:48:44
